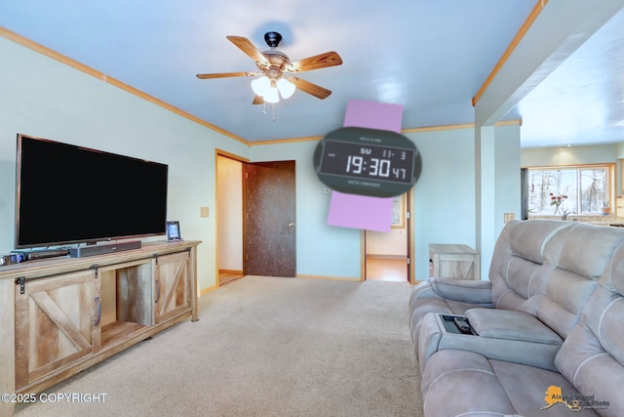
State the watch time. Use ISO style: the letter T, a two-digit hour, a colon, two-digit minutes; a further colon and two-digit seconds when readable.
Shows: T19:30:47
